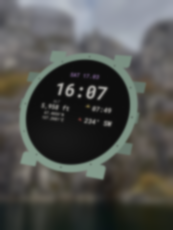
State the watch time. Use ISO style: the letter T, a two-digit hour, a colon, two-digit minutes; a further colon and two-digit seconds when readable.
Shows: T16:07
